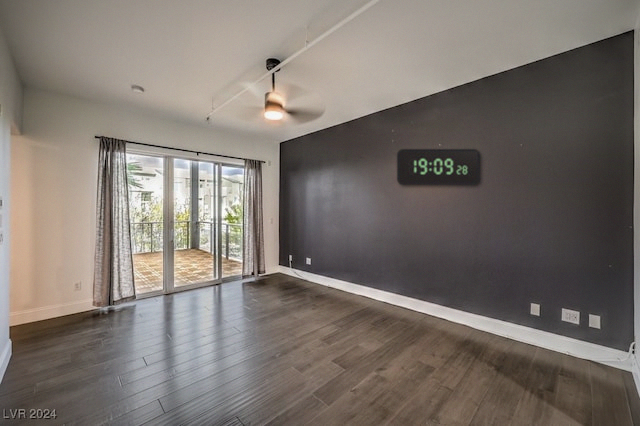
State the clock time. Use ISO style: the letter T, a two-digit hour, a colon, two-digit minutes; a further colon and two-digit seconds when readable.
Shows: T19:09
